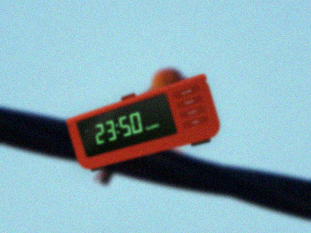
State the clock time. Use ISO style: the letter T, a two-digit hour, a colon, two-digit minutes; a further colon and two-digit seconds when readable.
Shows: T23:50
